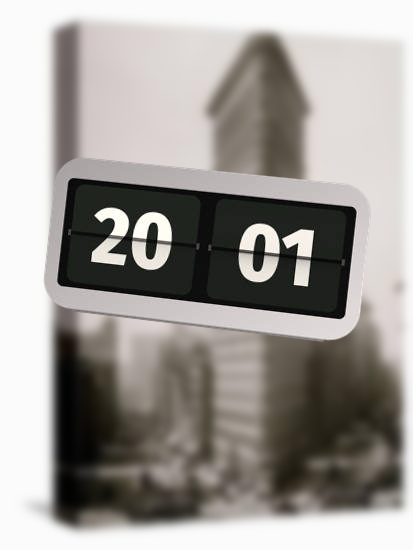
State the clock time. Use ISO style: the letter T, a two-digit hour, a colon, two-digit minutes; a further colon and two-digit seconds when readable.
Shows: T20:01
